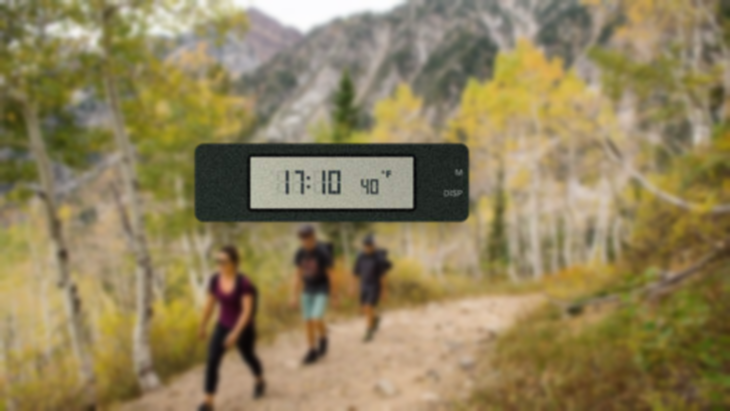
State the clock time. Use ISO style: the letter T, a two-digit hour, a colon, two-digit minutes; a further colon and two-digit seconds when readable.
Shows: T17:10
